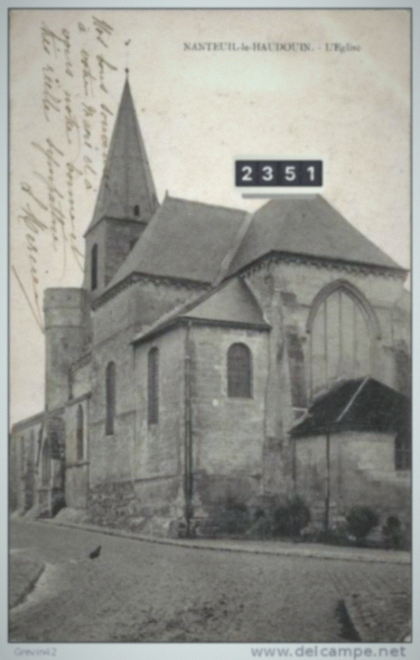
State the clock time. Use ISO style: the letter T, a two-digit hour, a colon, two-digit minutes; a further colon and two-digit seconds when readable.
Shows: T23:51
